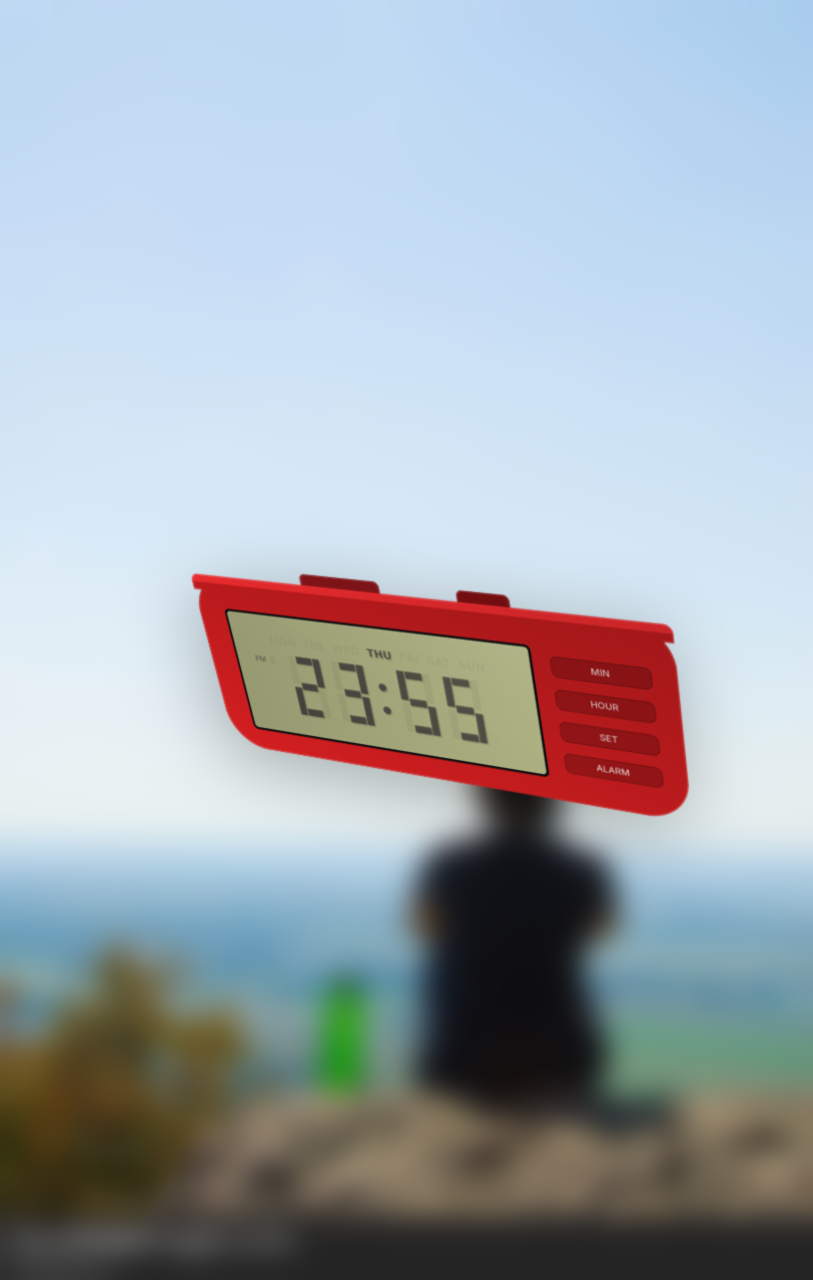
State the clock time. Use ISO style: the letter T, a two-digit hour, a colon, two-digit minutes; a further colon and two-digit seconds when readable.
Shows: T23:55
